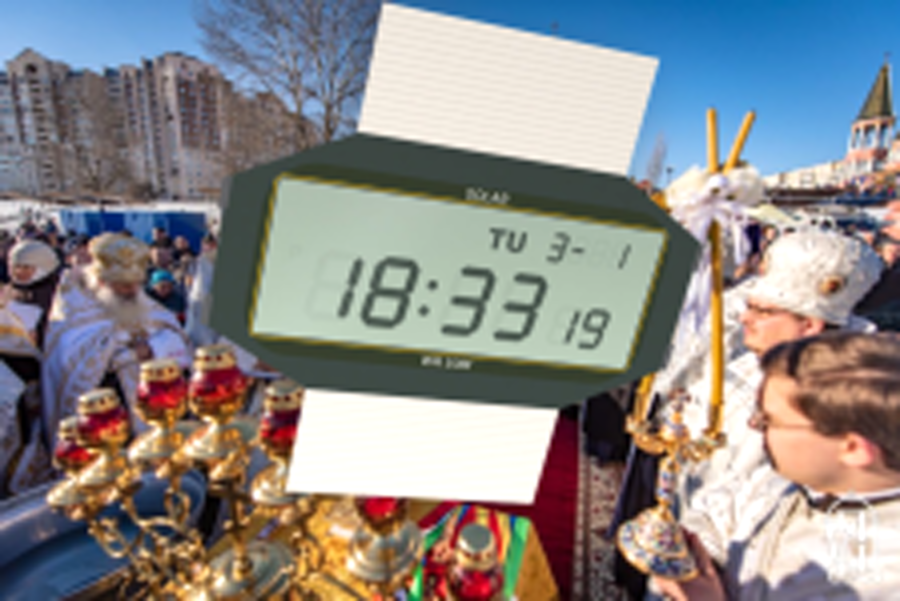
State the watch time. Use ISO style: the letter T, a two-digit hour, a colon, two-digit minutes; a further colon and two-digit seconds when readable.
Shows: T18:33:19
